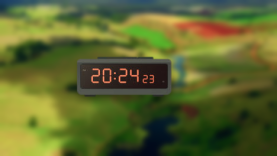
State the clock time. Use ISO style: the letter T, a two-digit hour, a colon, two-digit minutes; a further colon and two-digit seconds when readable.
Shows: T20:24:23
